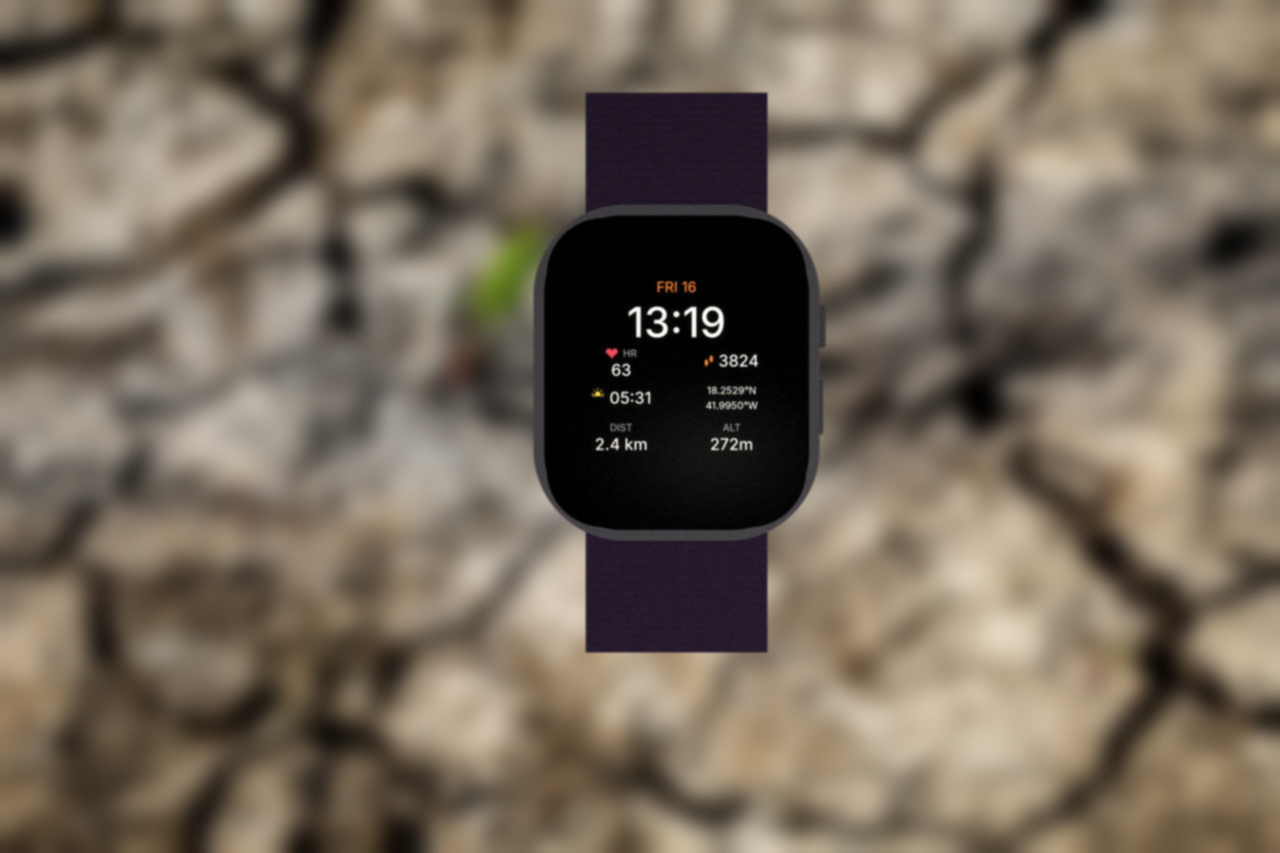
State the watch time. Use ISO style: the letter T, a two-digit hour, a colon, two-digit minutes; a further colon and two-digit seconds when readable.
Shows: T13:19
